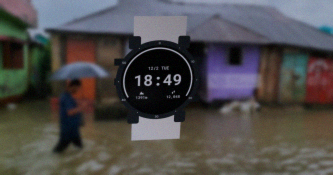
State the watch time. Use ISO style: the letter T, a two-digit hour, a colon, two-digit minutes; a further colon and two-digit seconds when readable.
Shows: T18:49
